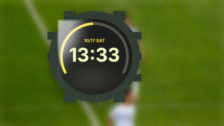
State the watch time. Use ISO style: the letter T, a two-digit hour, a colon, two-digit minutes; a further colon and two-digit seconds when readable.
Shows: T13:33
